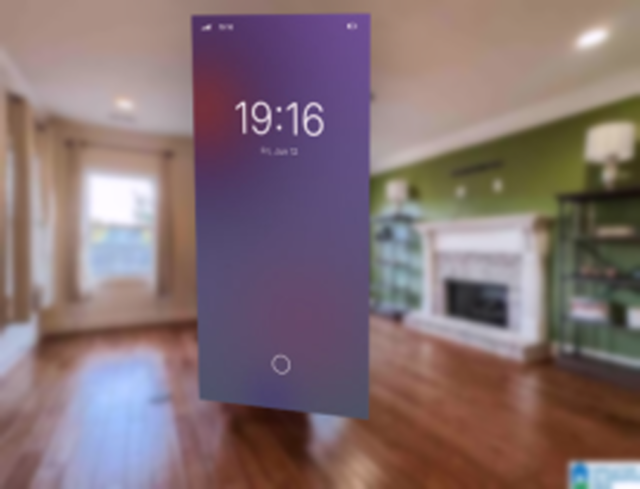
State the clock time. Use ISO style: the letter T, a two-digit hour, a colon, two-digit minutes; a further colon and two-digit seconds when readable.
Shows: T19:16
